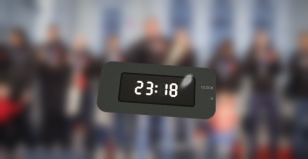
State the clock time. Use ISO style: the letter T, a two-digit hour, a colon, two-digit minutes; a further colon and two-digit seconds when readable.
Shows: T23:18
